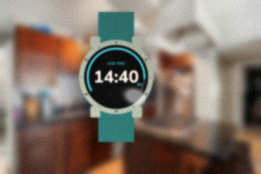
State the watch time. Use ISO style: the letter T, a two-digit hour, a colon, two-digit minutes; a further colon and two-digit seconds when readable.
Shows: T14:40
